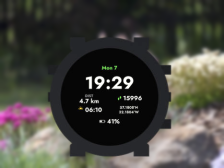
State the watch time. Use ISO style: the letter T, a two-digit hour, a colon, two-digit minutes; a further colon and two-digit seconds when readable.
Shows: T19:29
